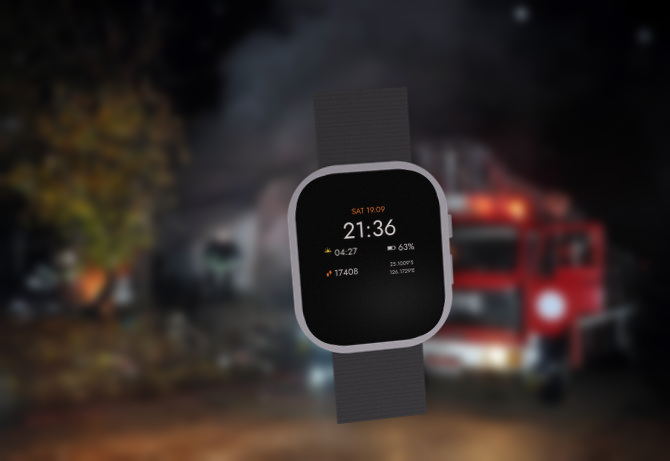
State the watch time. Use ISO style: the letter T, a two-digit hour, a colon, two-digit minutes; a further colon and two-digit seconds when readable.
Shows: T21:36
